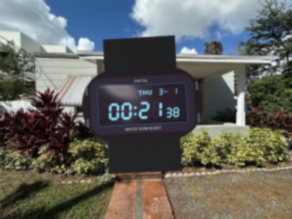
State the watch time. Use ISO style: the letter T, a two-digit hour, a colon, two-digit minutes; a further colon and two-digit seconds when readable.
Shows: T00:21:38
